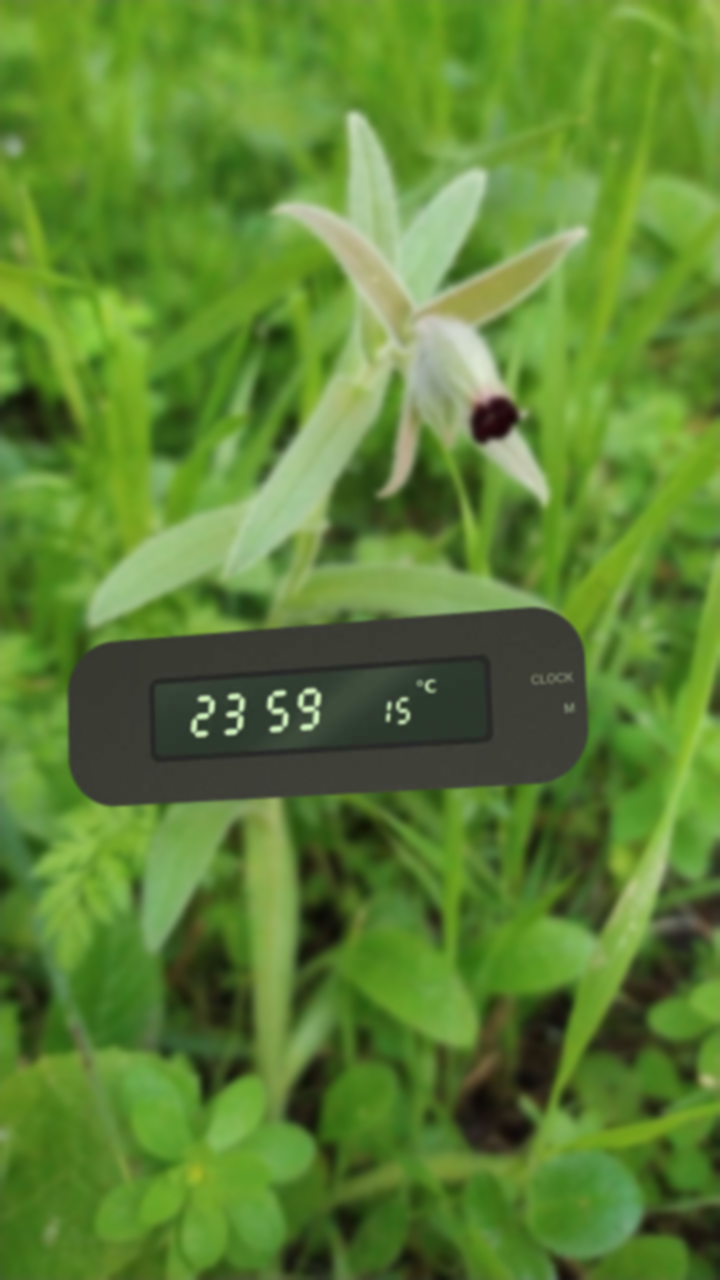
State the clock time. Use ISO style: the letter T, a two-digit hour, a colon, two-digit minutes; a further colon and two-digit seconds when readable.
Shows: T23:59
